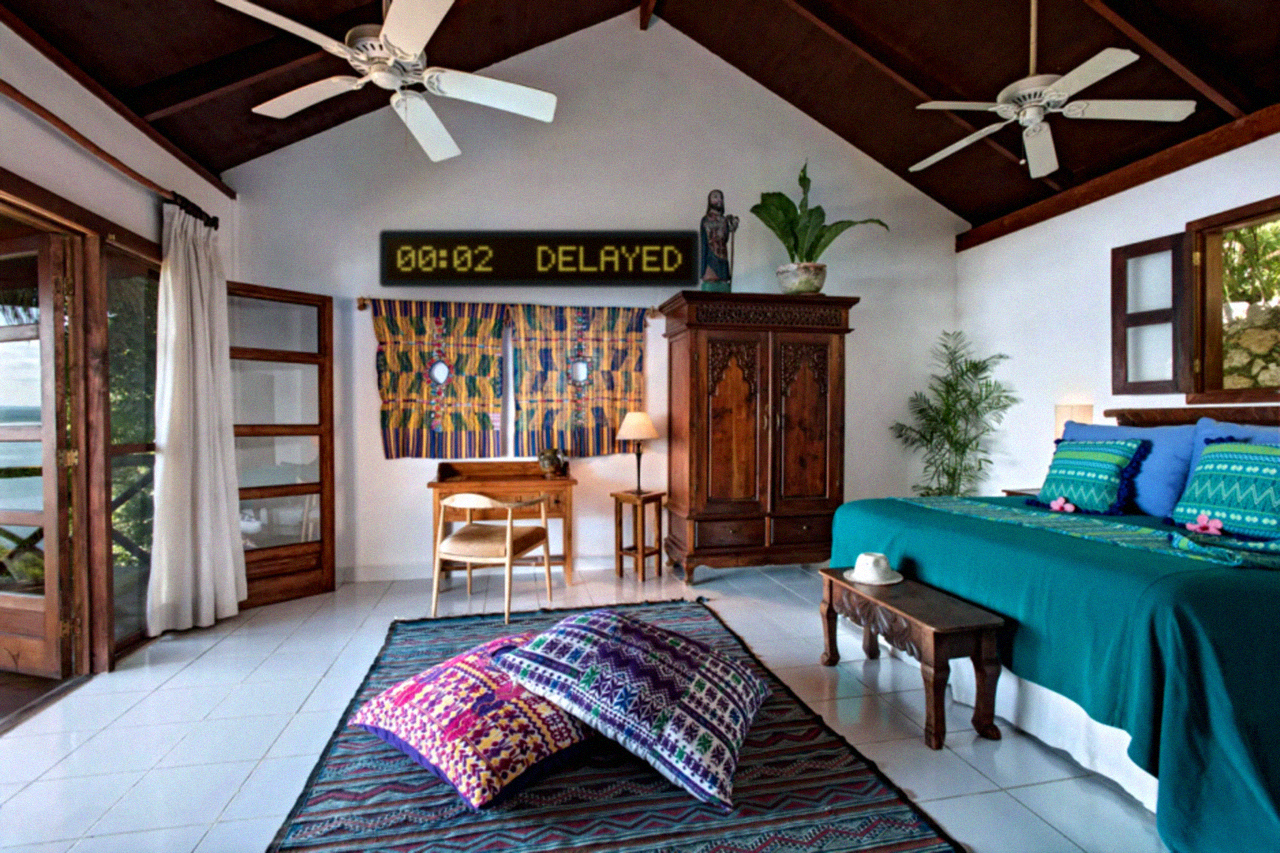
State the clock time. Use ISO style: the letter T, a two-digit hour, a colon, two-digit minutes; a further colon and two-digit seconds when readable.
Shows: T00:02
